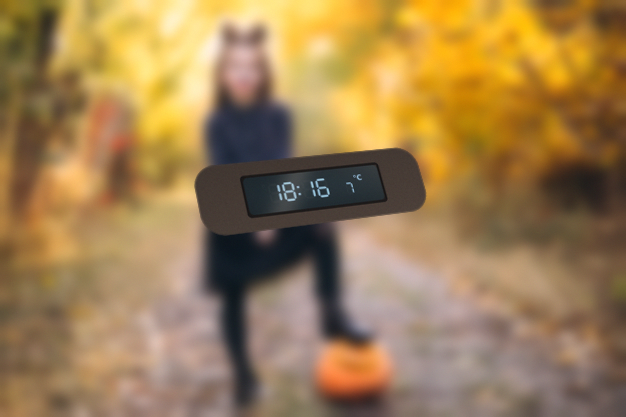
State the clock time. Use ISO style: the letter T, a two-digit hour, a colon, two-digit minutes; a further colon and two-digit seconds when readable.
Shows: T18:16
